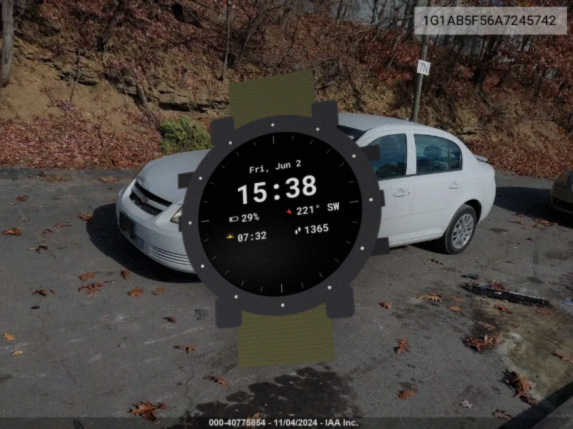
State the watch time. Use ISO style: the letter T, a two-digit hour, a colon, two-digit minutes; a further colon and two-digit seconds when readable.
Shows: T15:38
